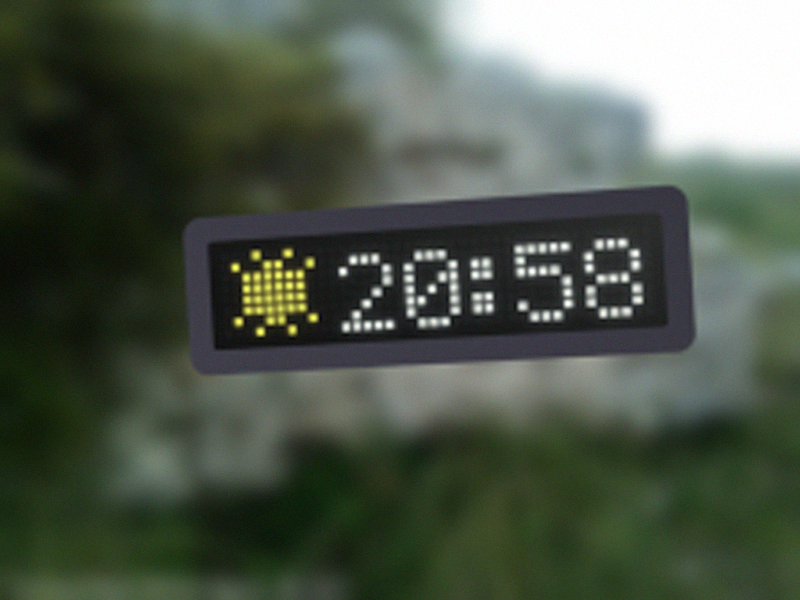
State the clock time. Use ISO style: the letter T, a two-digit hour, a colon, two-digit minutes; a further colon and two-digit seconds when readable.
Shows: T20:58
